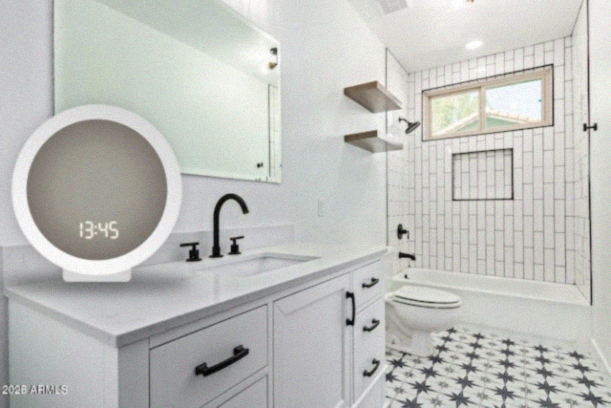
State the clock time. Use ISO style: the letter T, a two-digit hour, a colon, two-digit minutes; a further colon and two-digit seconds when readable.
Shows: T13:45
